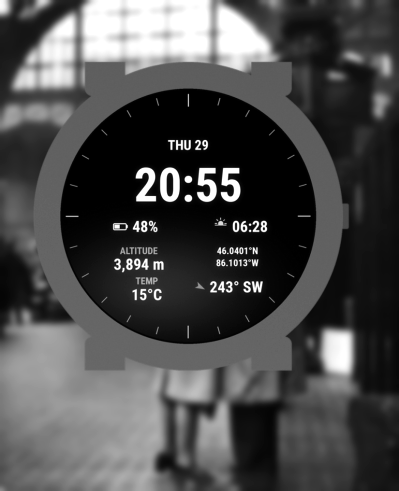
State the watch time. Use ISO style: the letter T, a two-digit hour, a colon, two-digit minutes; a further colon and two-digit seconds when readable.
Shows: T20:55
